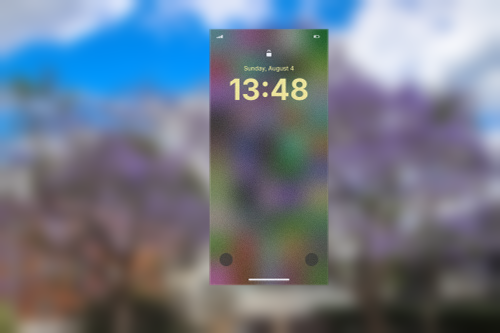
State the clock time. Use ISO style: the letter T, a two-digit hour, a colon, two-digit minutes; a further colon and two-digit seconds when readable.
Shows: T13:48
